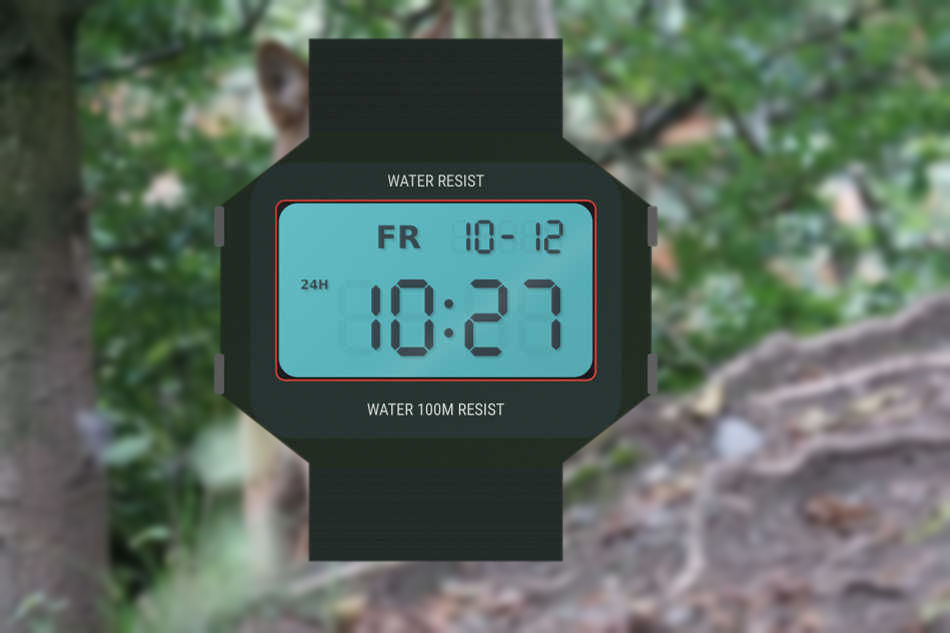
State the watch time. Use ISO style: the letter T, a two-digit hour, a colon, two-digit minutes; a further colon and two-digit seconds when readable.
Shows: T10:27
